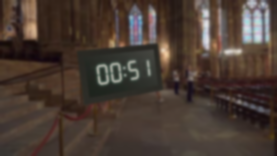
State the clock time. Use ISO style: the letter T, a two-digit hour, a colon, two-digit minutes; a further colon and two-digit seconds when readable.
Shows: T00:51
